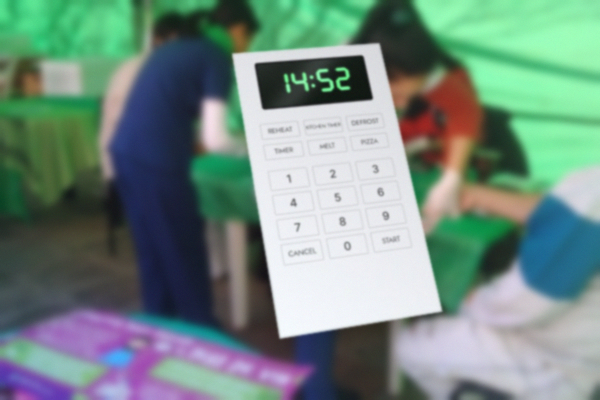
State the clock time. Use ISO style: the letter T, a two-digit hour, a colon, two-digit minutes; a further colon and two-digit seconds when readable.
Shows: T14:52
